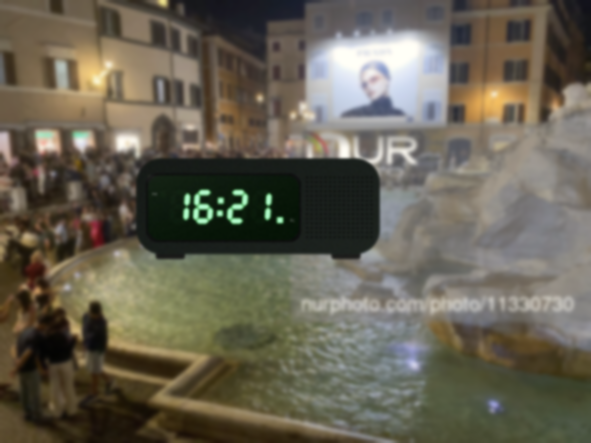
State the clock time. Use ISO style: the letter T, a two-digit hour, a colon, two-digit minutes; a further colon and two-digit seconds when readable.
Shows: T16:21
